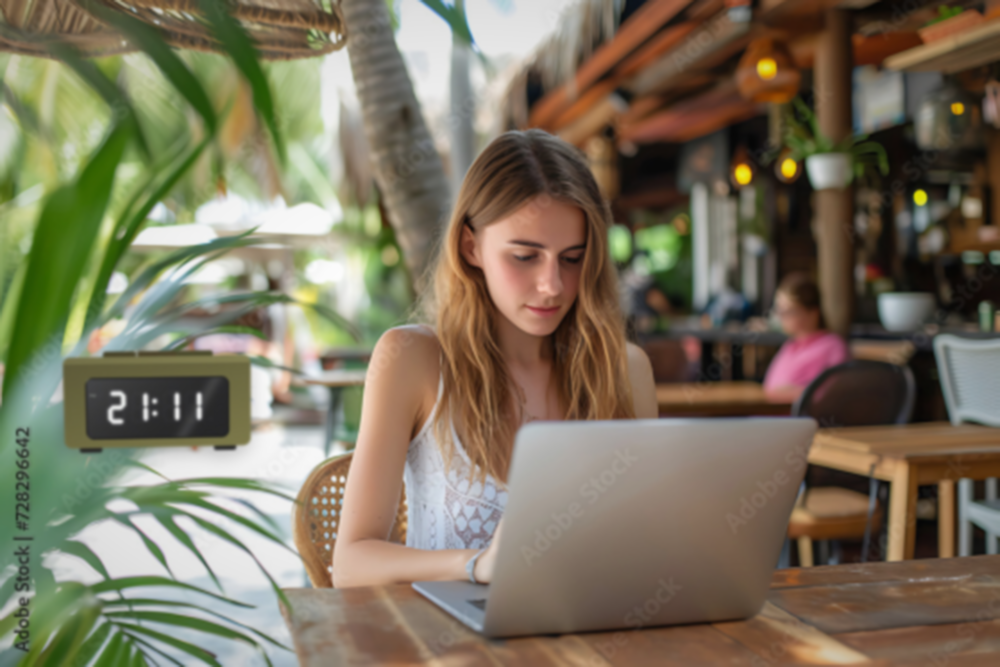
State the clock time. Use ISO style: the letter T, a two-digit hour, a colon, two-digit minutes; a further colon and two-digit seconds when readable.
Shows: T21:11
